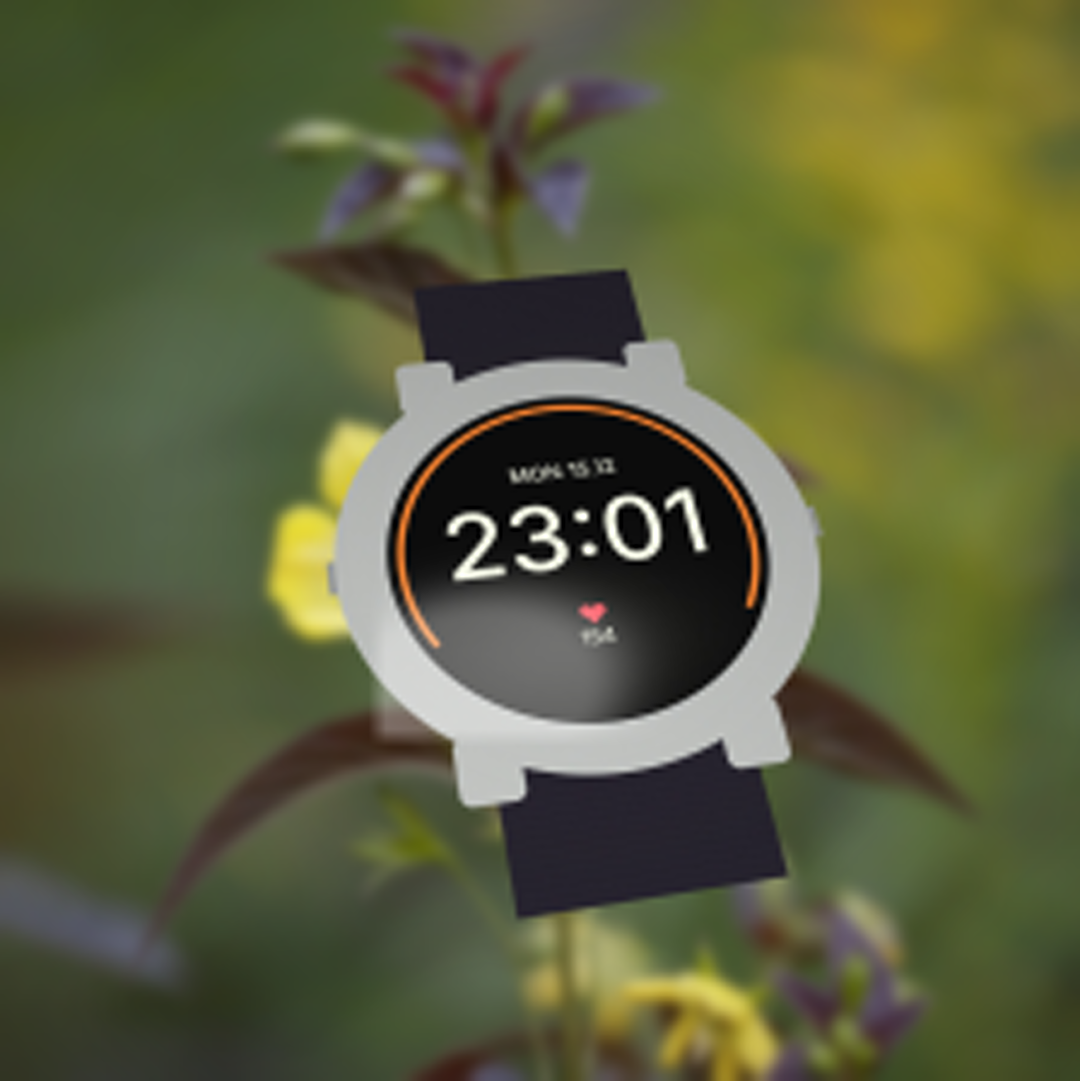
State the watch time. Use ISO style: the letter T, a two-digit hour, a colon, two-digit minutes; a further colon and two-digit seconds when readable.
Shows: T23:01
